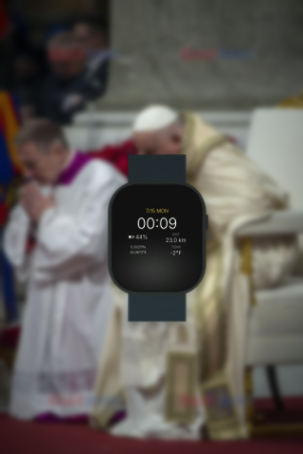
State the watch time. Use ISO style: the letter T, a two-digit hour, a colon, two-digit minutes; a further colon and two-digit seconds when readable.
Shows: T00:09
